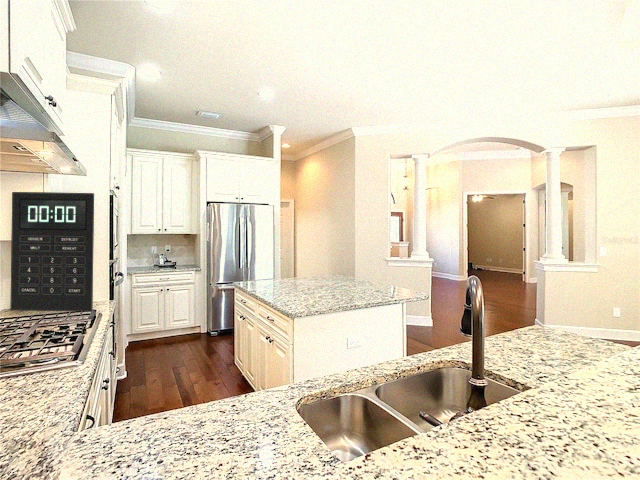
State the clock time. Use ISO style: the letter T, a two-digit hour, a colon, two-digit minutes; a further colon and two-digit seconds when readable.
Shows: T00:00
